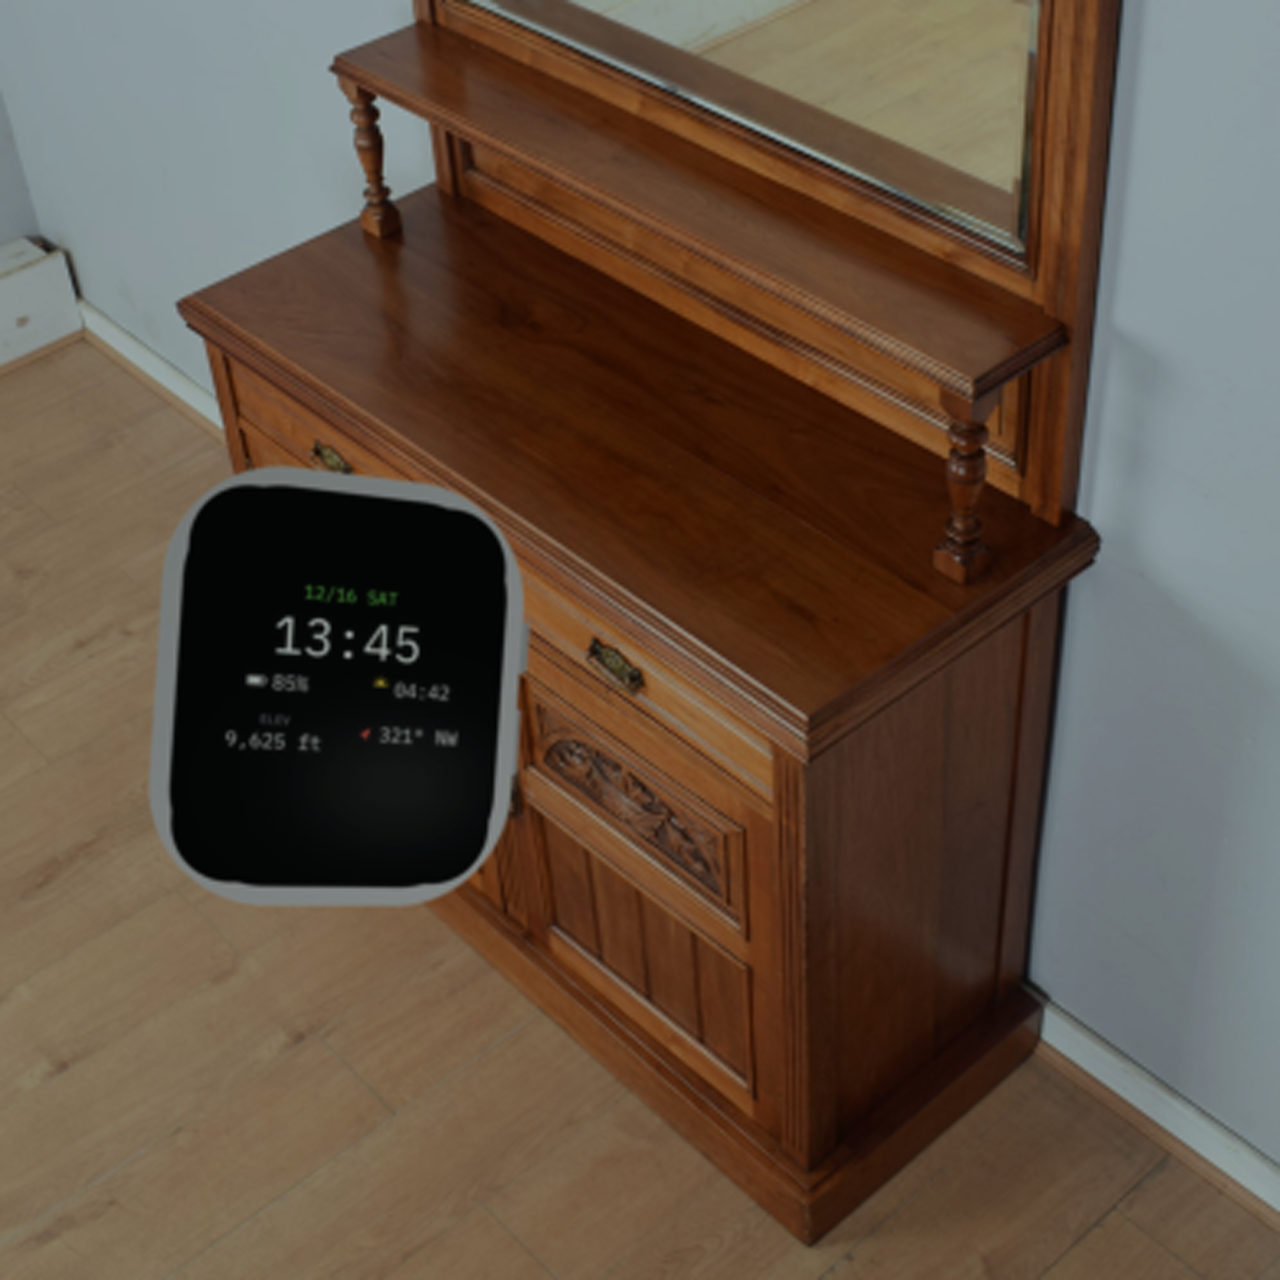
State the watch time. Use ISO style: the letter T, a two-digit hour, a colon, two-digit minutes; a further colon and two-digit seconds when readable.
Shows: T13:45
